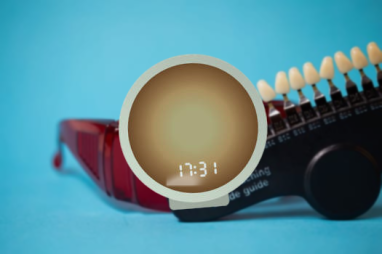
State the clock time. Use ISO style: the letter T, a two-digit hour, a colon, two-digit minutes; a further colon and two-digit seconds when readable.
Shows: T17:31
